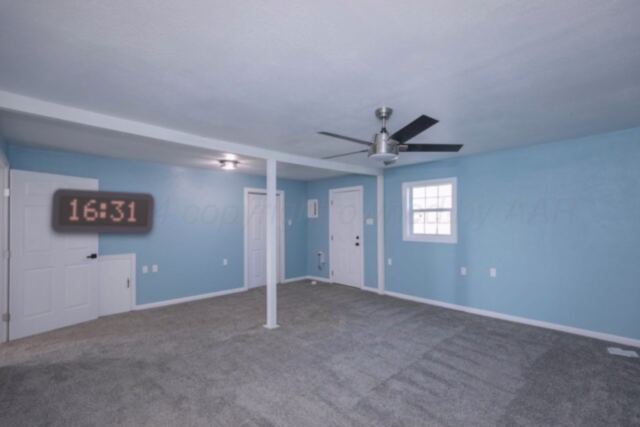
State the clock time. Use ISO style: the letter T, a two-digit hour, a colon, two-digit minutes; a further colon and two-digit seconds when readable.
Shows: T16:31
